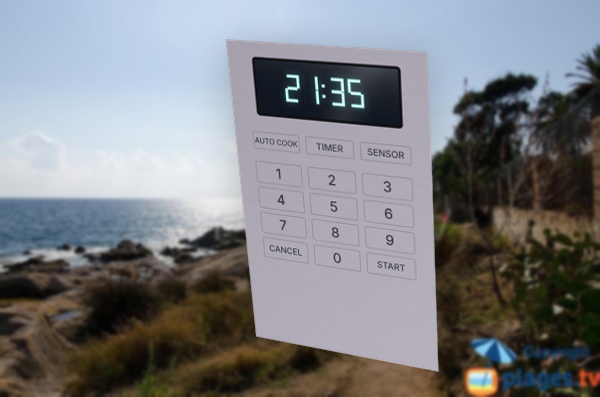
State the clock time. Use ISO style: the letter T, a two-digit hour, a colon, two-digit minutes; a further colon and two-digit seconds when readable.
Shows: T21:35
